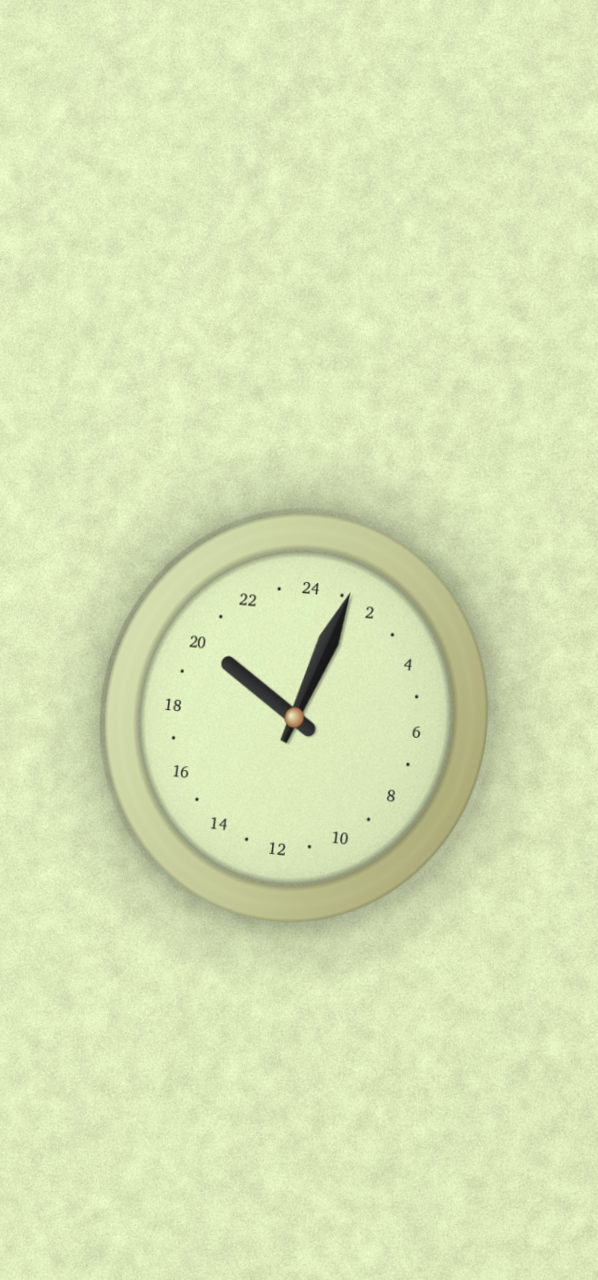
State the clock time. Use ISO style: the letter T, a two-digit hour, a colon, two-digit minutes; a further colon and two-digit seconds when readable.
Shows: T20:03
